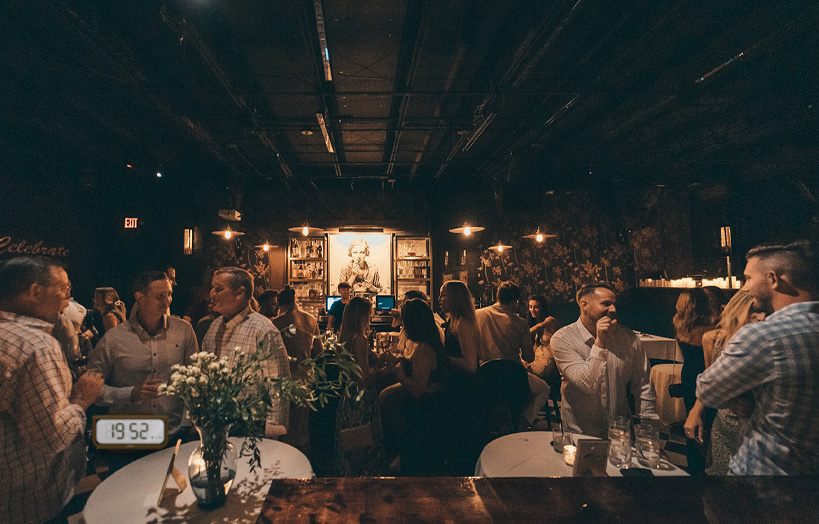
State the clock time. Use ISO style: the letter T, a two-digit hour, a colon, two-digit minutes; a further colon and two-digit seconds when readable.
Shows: T19:52
